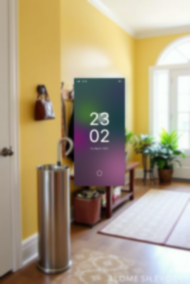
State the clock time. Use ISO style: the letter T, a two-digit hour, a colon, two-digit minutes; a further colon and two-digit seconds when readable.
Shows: T23:02
